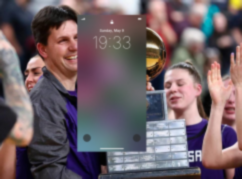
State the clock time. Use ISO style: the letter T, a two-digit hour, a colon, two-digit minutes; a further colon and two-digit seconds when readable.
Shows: T19:33
